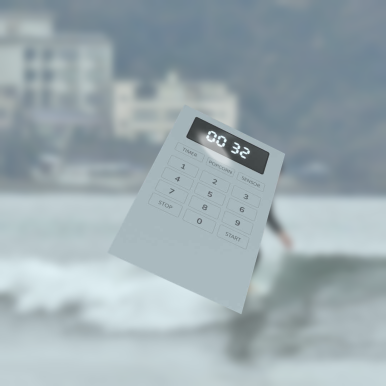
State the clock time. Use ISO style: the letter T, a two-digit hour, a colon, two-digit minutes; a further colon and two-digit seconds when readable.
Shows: T00:32
